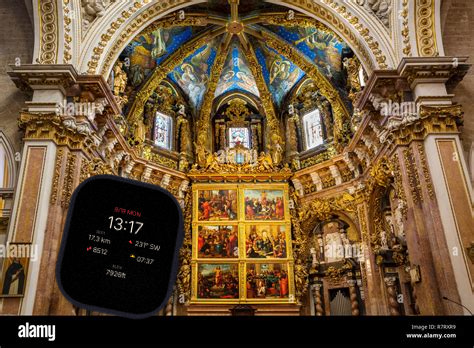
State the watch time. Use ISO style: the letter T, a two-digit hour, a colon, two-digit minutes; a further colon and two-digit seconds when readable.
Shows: T13:17
